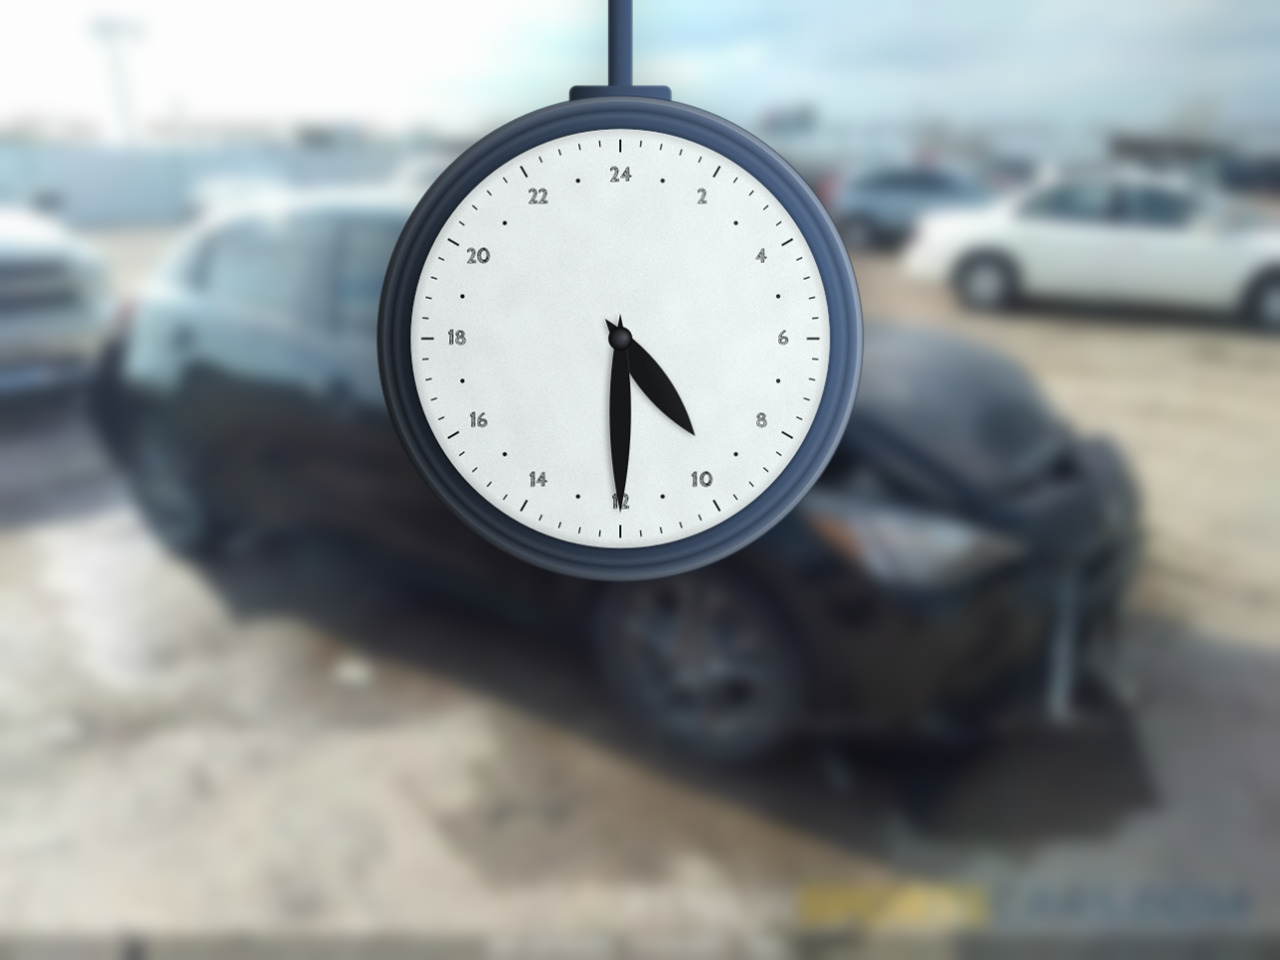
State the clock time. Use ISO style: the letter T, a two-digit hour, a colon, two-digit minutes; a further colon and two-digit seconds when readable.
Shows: T09:30
